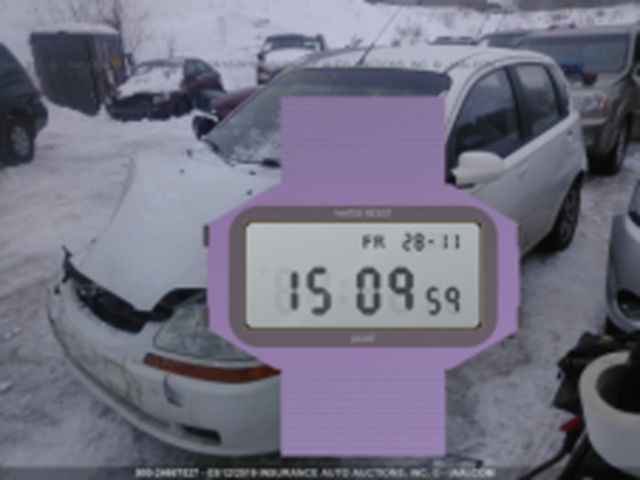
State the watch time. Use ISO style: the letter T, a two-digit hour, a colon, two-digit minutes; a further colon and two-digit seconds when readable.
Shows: T15:09:59
